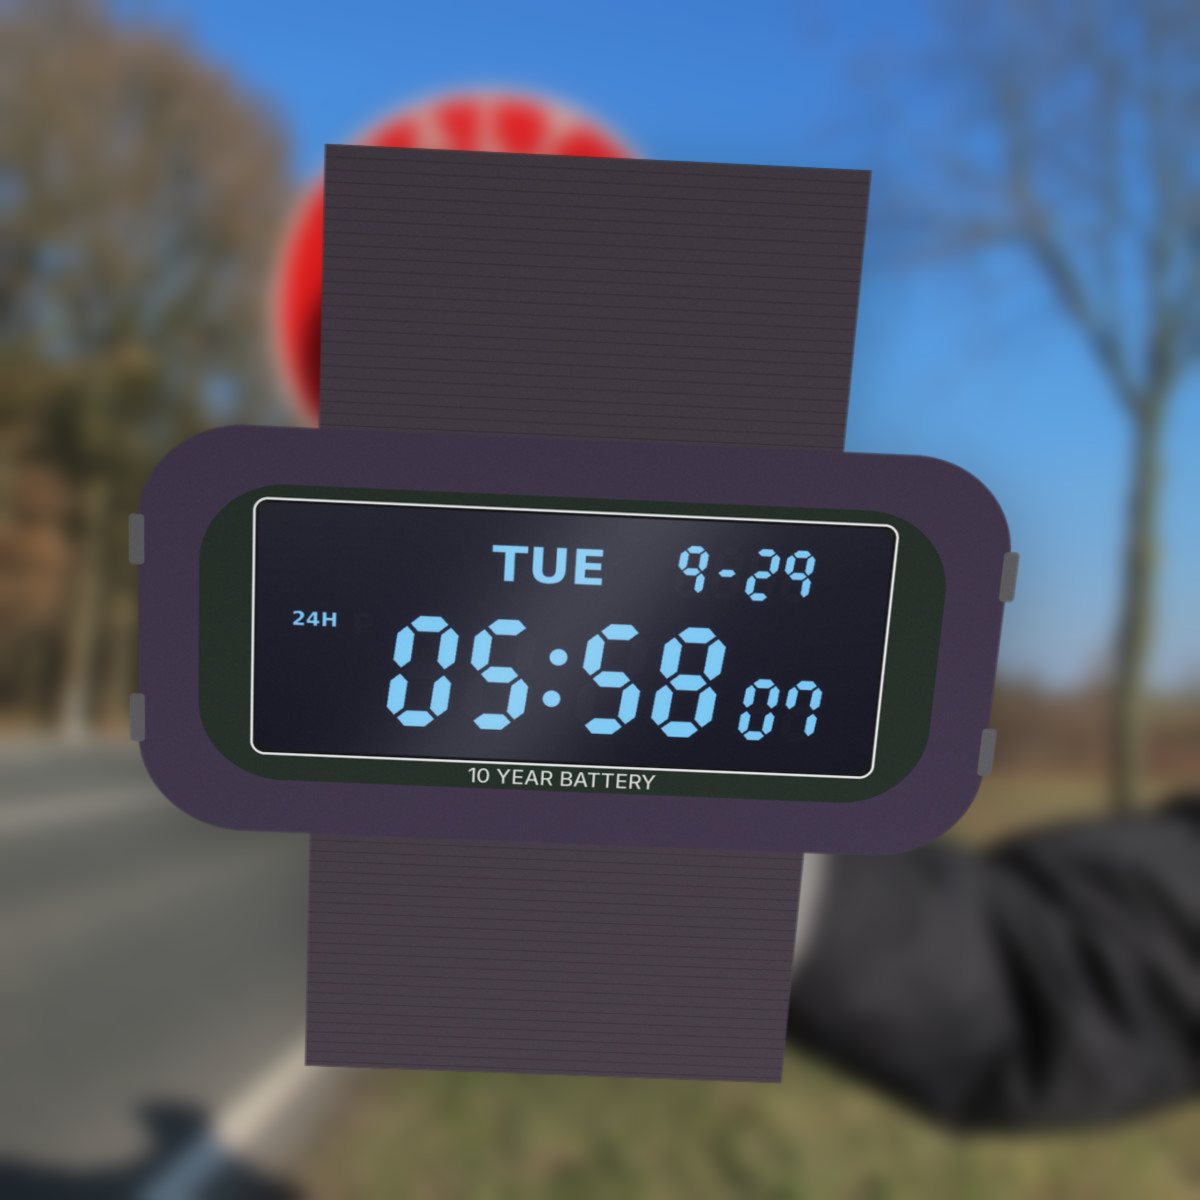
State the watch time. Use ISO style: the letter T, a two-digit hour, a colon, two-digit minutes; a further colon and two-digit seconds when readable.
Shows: T05:58:07
